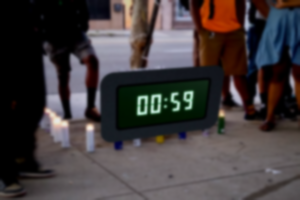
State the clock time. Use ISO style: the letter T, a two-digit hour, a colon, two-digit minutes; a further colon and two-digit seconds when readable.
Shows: T00:59
